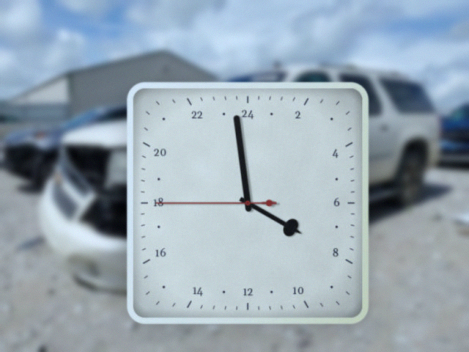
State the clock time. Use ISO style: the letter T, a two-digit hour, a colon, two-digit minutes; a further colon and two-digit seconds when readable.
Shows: T07:58:45
